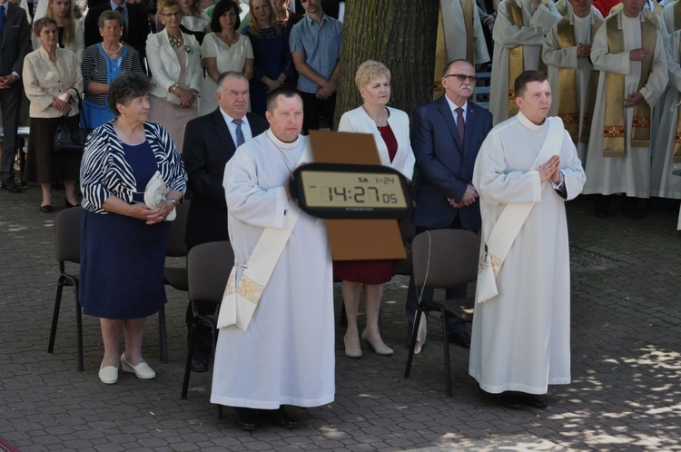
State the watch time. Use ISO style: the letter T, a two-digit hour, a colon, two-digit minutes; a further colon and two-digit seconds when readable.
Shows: T14:27:05
